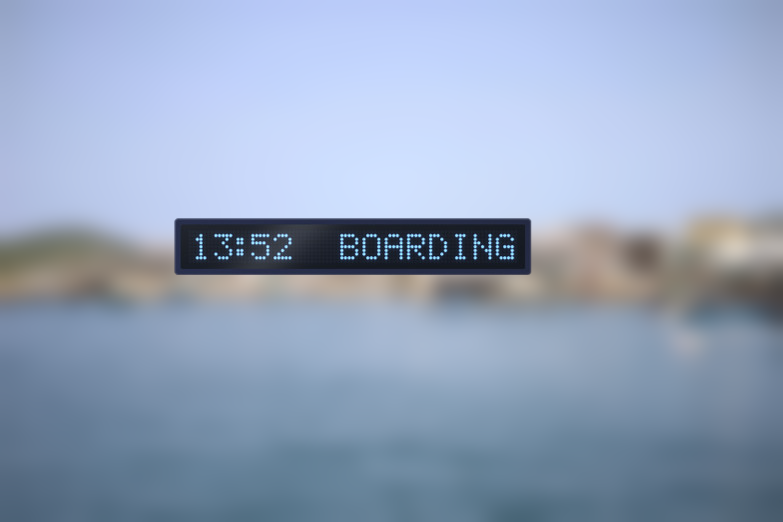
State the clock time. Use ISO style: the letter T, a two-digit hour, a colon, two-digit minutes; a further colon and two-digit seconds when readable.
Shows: T13:52
